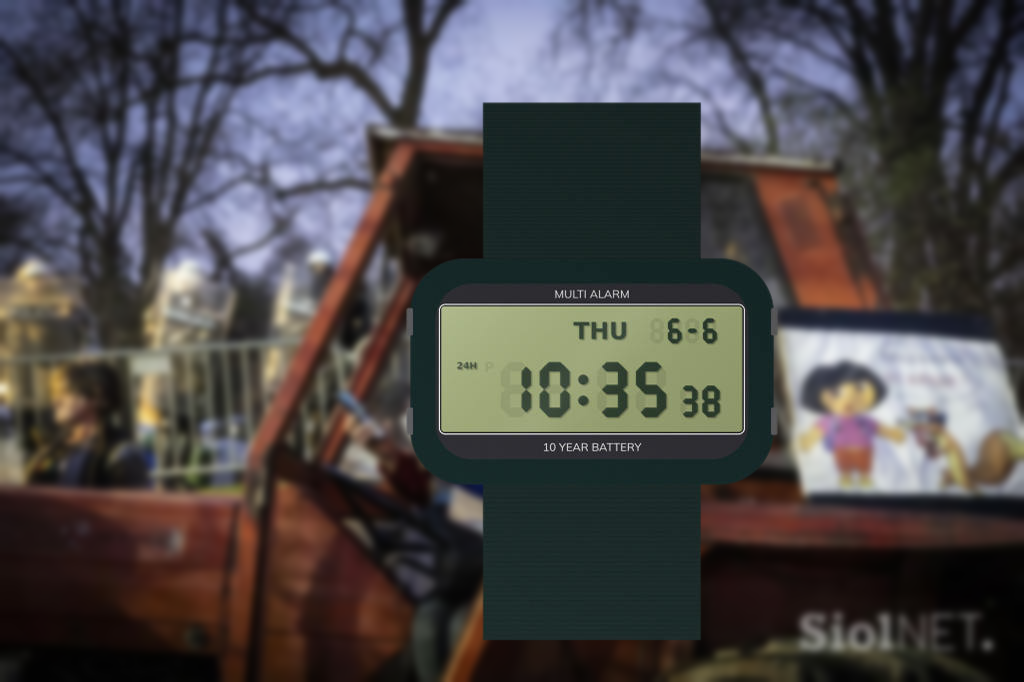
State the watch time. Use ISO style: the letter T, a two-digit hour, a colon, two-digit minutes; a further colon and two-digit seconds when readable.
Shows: T10:35:38
